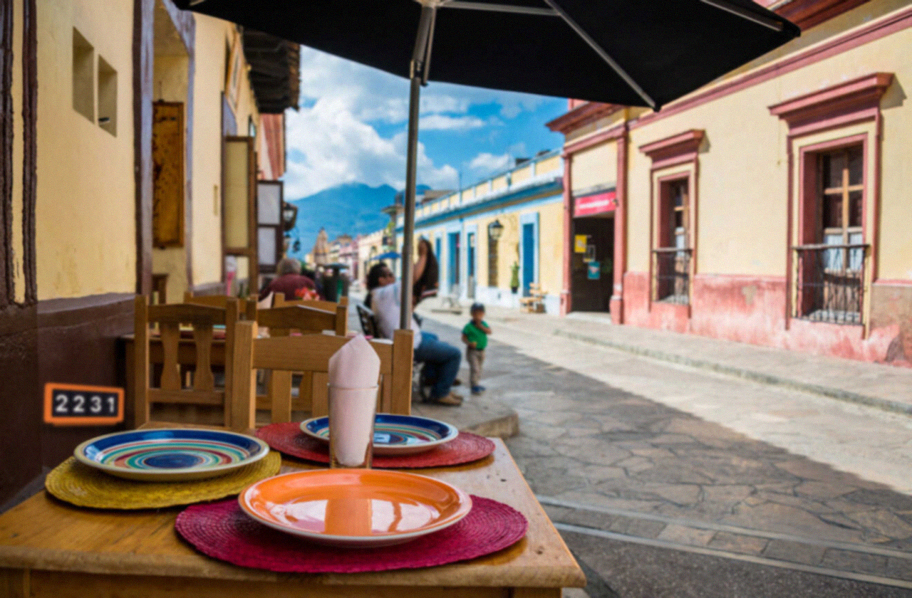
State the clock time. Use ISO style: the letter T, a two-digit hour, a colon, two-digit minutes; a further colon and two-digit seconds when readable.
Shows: T22:31
